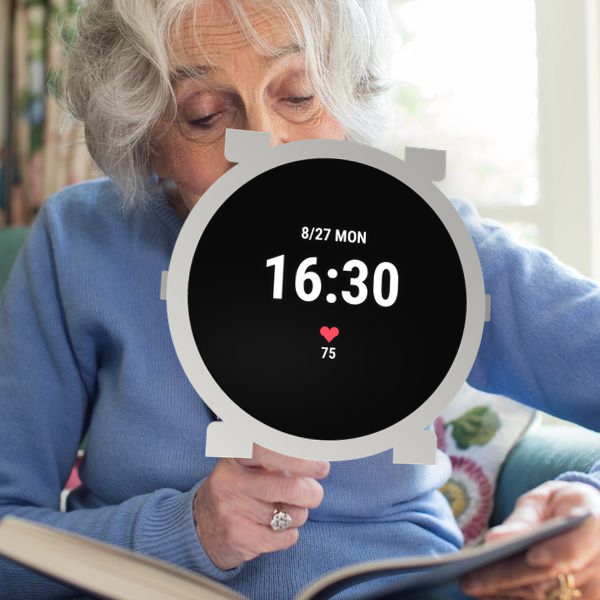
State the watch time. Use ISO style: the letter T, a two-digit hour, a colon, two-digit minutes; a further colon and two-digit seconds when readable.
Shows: T16:30
